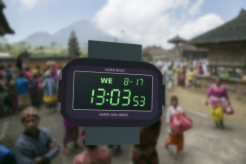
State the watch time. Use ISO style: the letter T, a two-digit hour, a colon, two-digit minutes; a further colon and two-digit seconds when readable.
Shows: T13:03:53
